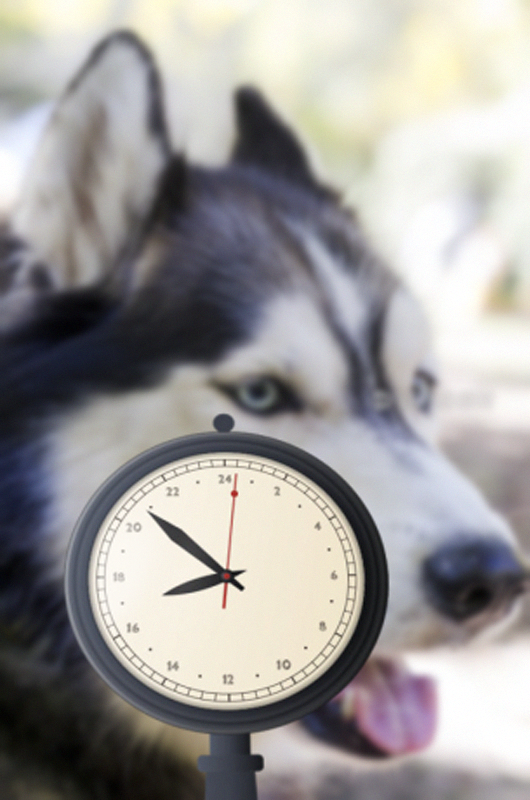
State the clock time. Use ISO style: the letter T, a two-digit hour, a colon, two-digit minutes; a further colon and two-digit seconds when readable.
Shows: T16:52:01
